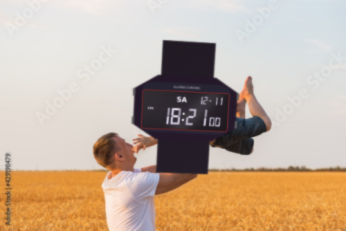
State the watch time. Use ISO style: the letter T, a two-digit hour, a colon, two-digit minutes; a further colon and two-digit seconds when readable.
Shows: T18:21
